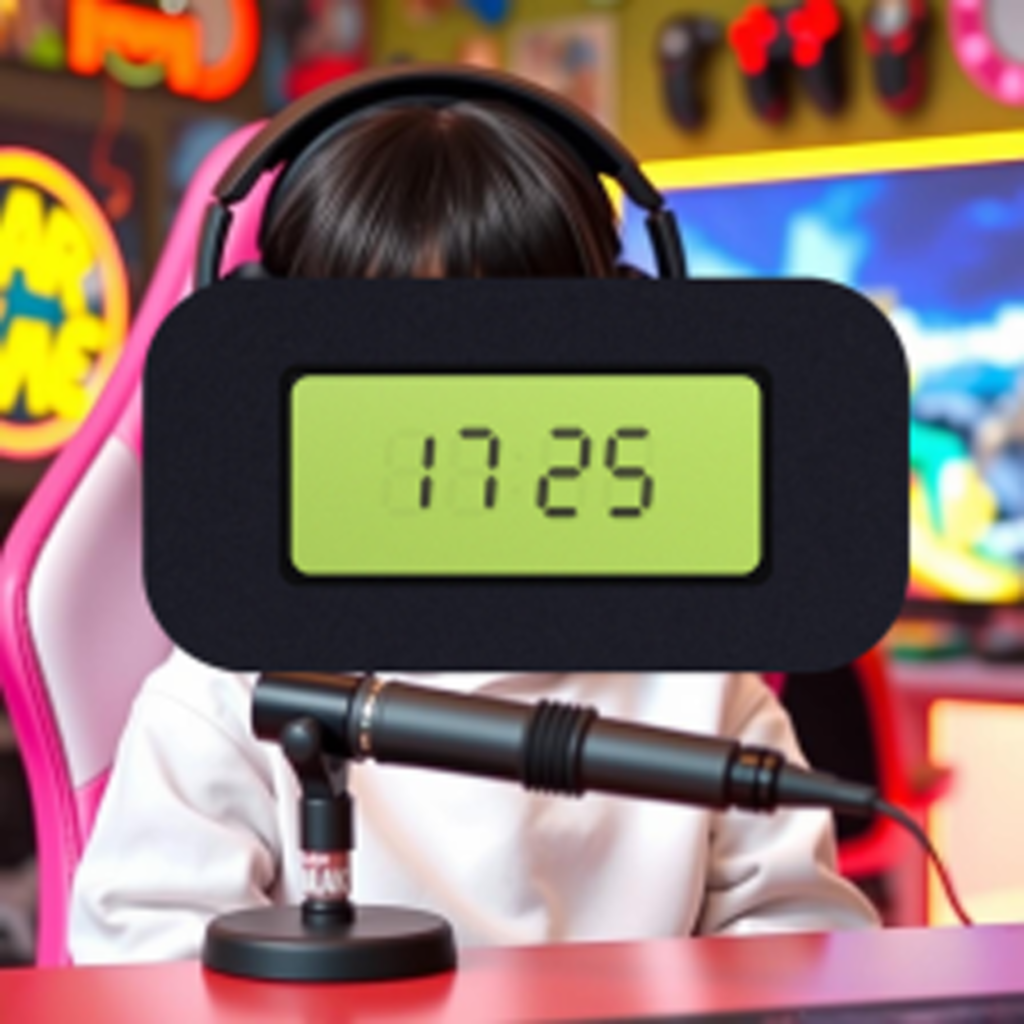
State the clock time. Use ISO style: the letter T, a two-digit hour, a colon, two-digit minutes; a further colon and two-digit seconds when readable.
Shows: T17:25
